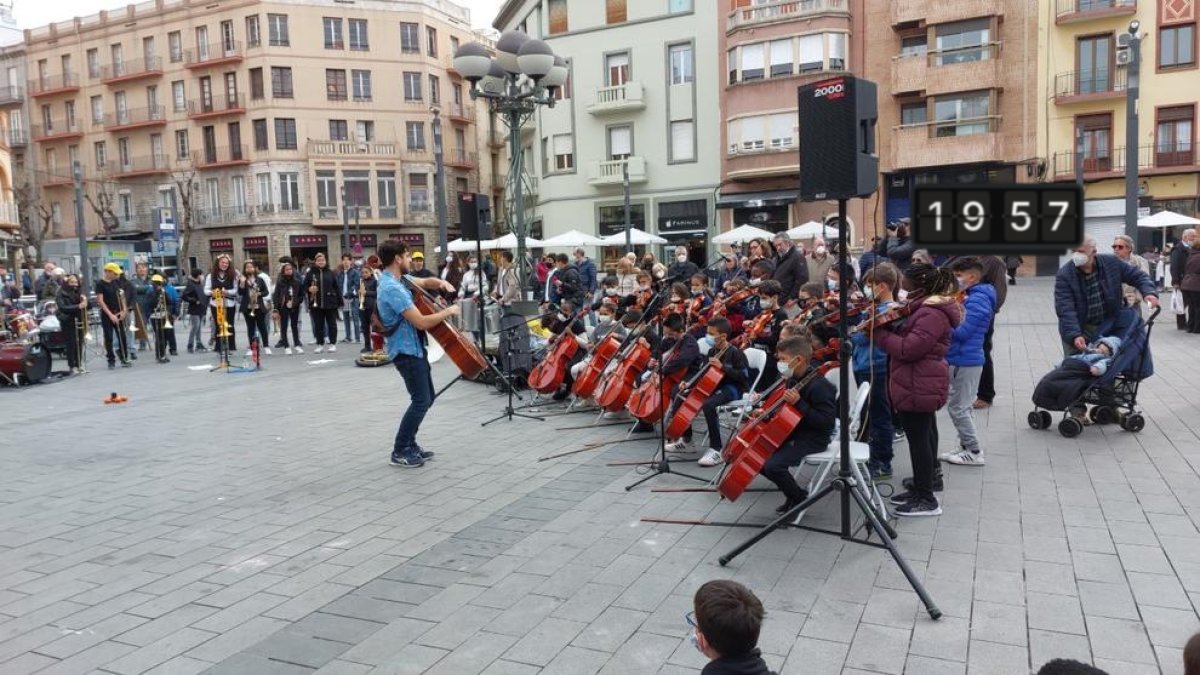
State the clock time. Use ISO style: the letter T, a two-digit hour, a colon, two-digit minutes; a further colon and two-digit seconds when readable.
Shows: T19:57
